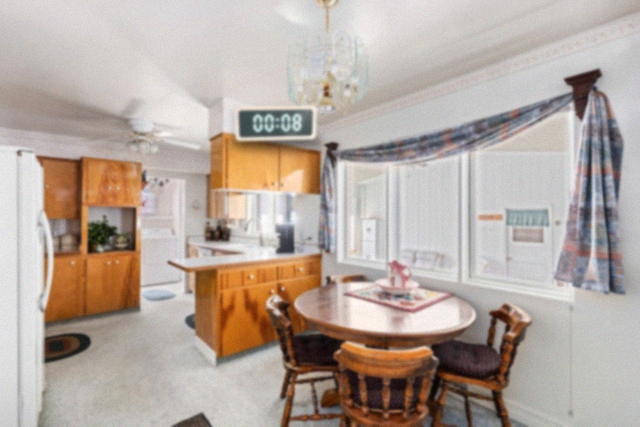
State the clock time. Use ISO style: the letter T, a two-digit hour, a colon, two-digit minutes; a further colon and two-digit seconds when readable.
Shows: T00:08
